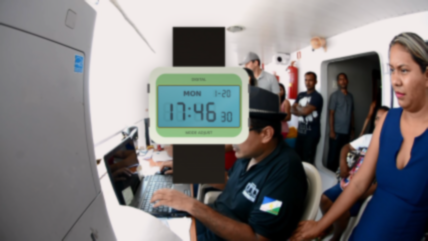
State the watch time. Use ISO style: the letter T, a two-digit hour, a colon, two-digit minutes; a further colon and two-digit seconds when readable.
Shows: T17:46:30
